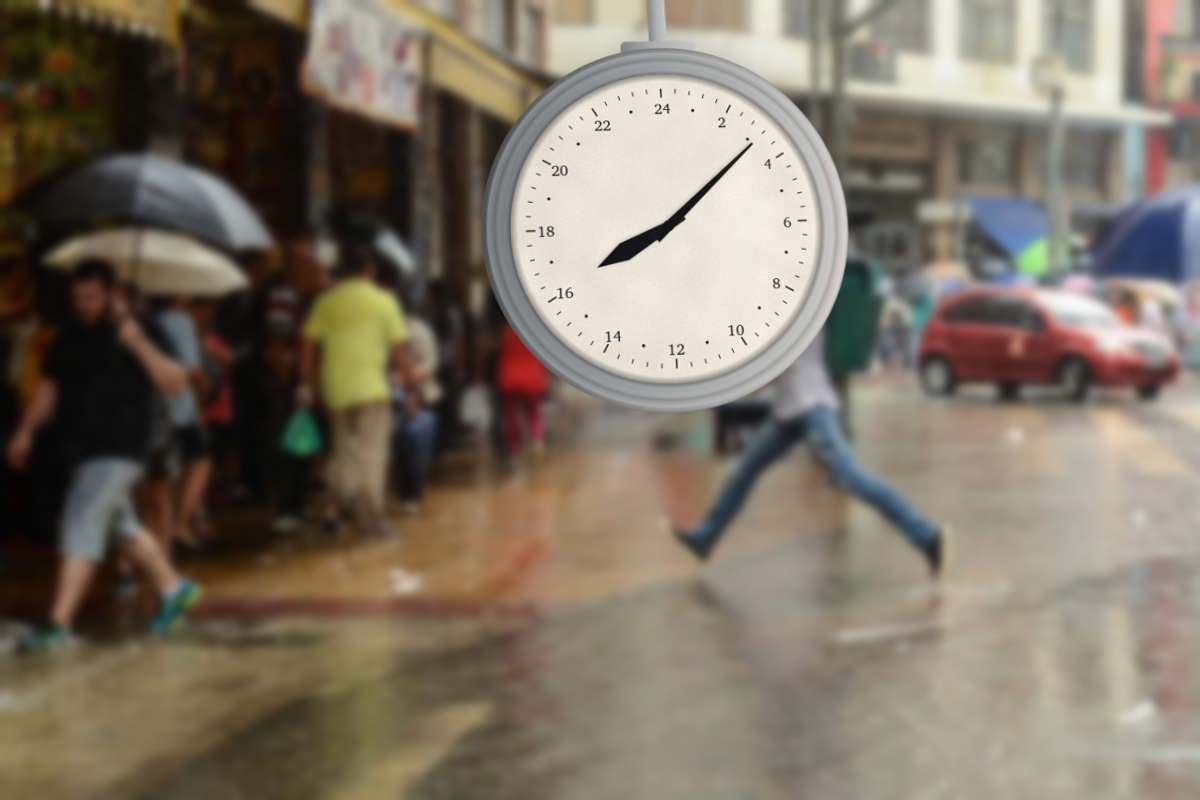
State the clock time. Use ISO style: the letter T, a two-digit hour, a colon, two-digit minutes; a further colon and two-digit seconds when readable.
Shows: T16:08
